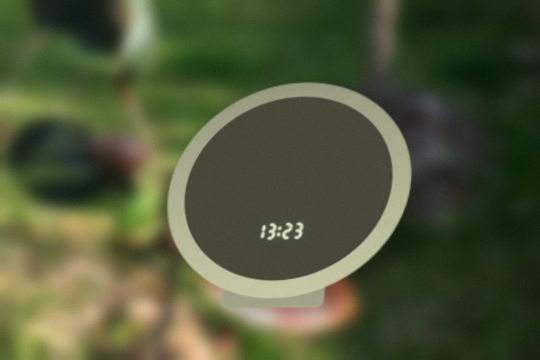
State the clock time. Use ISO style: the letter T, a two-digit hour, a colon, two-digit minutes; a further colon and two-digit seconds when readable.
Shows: T13:23
